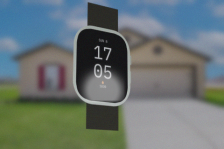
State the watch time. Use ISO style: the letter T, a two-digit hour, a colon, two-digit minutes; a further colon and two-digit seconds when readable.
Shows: T17:05
